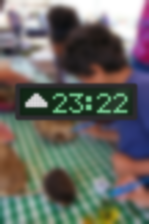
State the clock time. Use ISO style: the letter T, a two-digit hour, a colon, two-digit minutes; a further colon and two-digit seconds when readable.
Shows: T23:22
